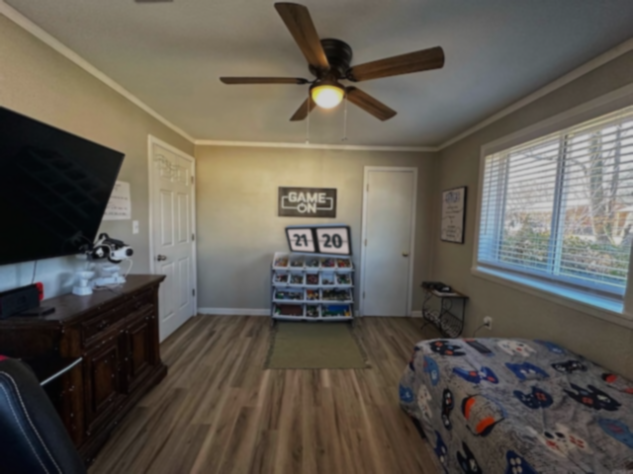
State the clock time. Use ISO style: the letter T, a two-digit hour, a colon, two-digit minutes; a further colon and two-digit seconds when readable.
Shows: T21:20
